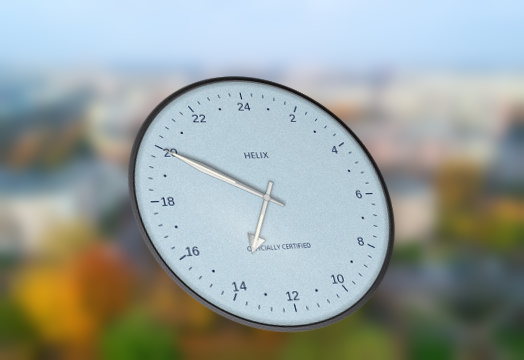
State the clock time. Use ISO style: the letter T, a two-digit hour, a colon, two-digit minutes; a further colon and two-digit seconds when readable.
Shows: T13:50
